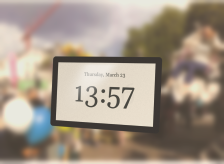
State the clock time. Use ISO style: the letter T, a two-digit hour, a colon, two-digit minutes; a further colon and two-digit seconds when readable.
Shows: T13:57
